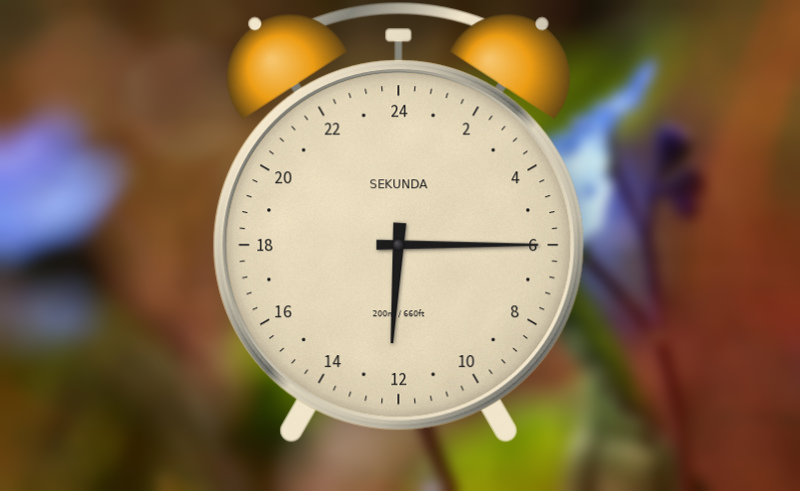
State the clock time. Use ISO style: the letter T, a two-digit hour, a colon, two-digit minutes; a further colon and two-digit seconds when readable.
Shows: T12:15
